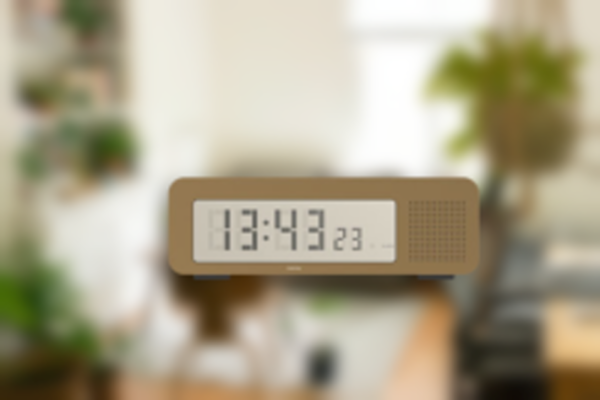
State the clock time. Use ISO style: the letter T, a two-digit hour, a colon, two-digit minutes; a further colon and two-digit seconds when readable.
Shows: T13:43:23
